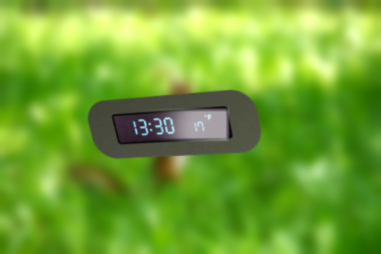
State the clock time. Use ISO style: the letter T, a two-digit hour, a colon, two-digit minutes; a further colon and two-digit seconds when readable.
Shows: T13:30
